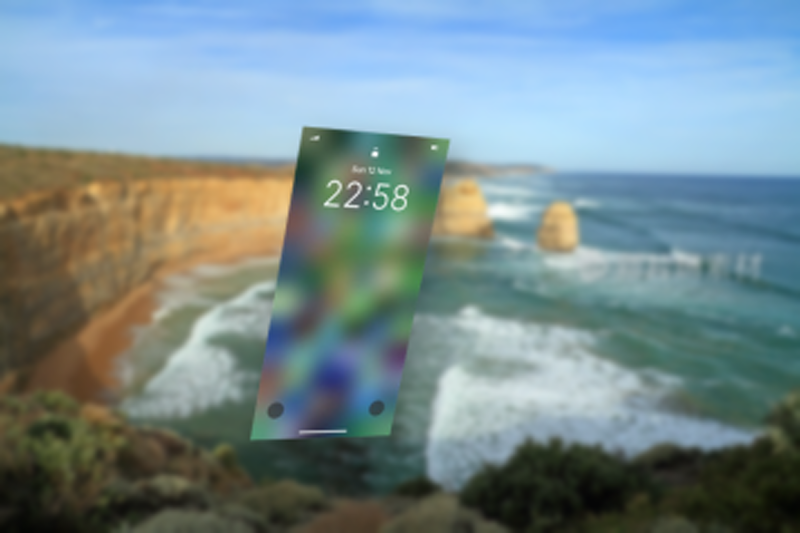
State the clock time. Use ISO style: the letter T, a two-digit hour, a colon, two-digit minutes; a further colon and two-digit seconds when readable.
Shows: T22:58
